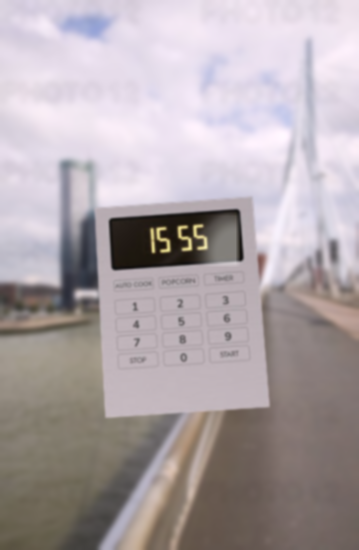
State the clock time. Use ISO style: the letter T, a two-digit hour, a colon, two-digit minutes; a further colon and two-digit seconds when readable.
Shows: T15:55
